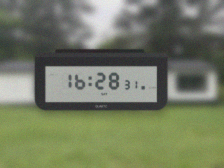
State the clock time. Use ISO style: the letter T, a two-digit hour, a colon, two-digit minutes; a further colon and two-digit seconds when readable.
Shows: T16:28:31
